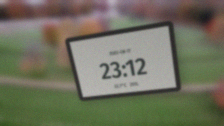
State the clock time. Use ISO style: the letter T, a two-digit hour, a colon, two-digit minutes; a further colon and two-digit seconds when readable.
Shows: T23:12
